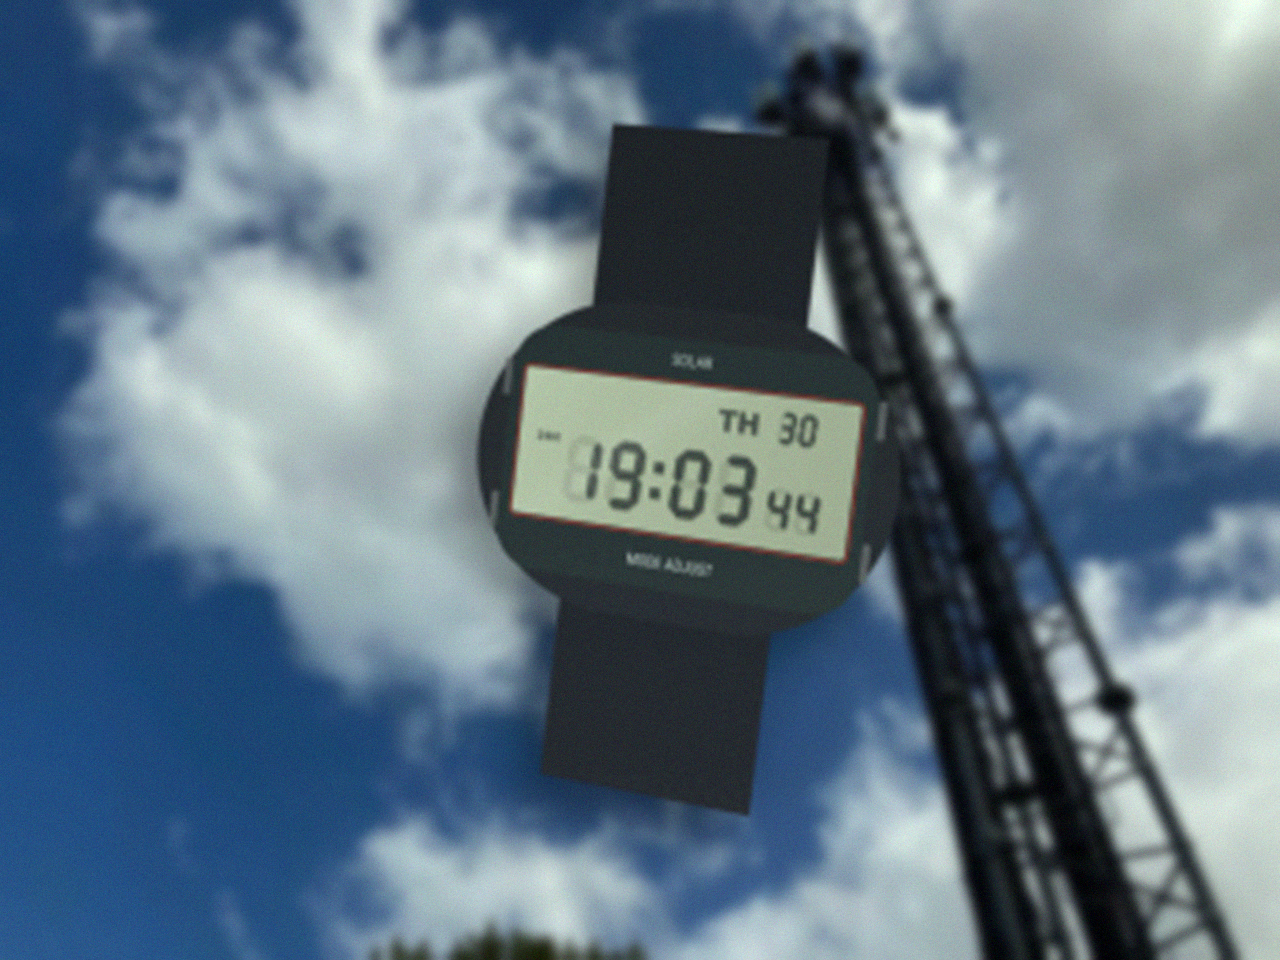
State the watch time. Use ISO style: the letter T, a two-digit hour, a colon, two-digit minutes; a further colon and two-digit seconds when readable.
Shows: T19:03:44
